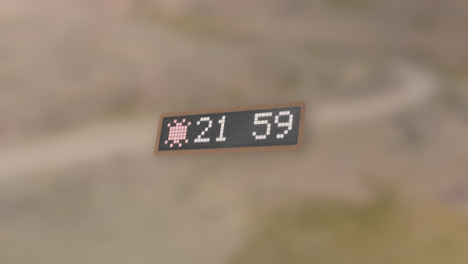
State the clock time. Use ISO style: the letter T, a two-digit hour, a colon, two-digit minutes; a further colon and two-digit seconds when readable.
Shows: T21:59
